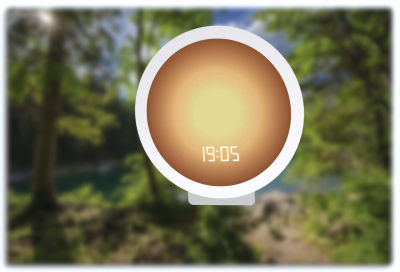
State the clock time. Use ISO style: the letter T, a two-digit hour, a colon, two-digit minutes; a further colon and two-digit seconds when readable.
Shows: T19:05
